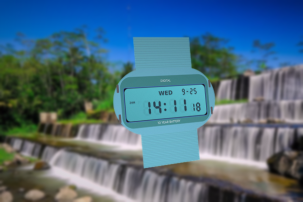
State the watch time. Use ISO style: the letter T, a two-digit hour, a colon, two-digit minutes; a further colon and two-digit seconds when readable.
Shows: T14:11:18
